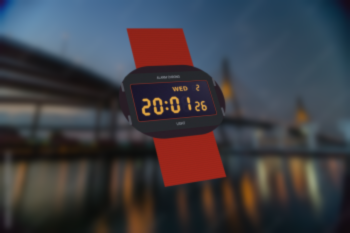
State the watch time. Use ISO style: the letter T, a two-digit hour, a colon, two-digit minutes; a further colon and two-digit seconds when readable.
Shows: T20:01:26
